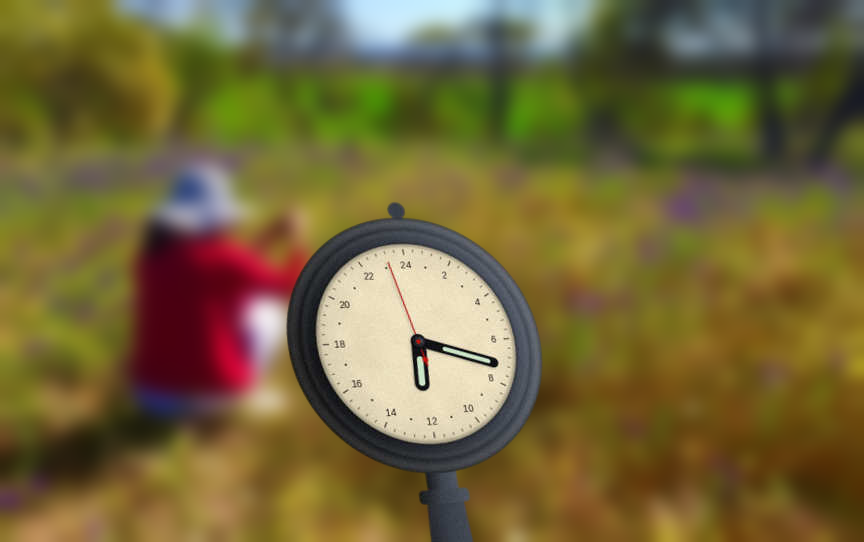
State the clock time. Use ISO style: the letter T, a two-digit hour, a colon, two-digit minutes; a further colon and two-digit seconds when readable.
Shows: T12:17:58
